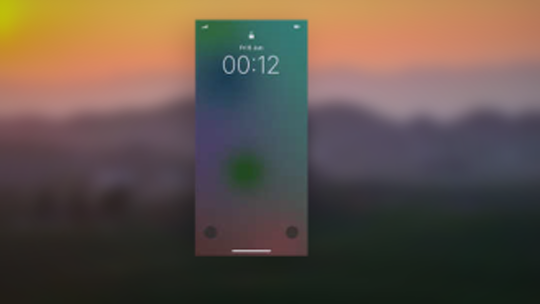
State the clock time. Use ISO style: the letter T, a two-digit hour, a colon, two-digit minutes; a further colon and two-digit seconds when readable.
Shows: T00:12
